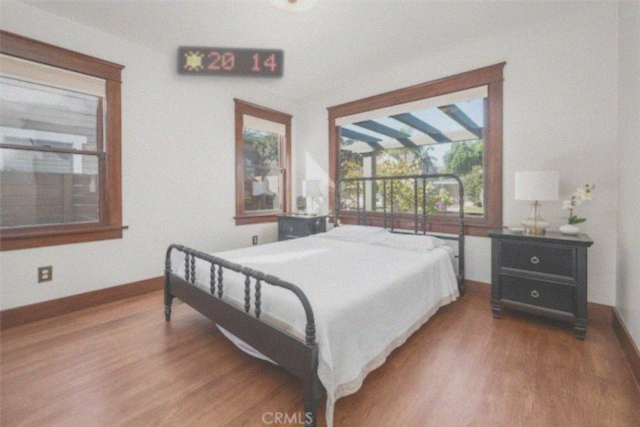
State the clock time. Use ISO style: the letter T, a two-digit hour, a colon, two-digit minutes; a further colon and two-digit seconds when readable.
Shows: T20:14
